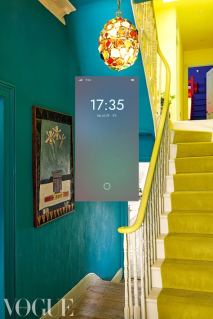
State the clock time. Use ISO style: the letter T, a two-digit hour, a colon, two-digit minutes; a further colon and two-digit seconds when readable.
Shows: T17:35
